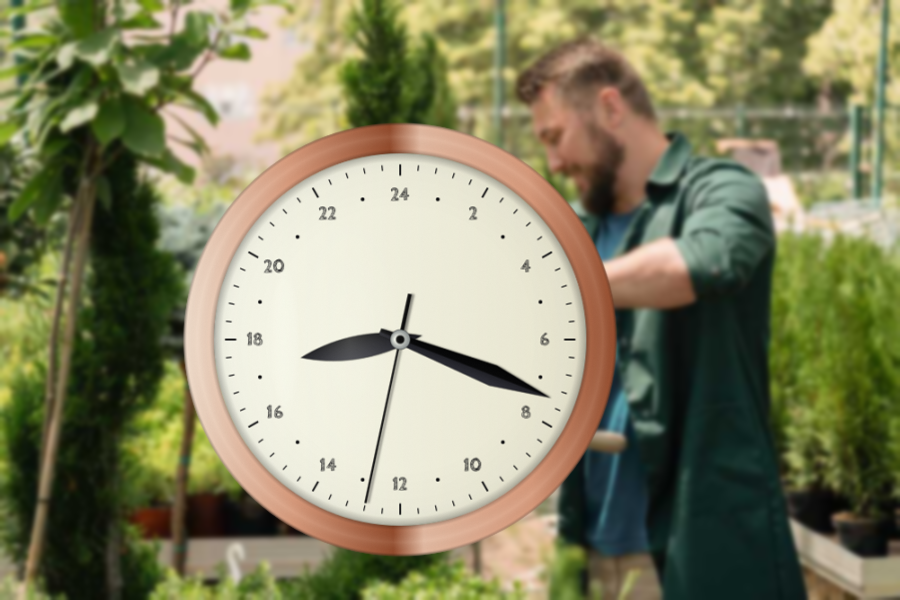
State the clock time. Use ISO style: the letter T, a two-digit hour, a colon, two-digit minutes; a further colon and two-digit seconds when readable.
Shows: T17:18:32
